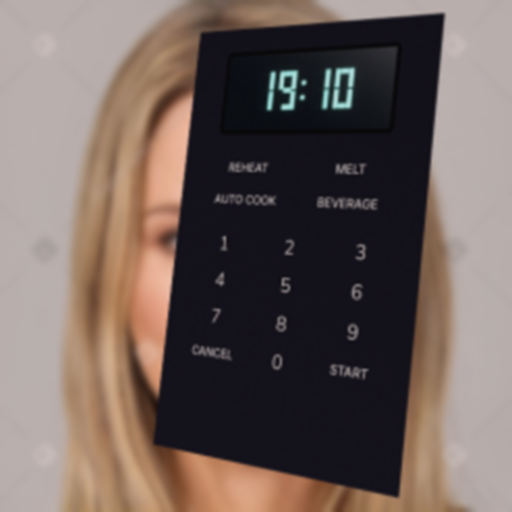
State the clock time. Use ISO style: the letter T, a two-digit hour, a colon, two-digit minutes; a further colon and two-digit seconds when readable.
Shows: T19:10
